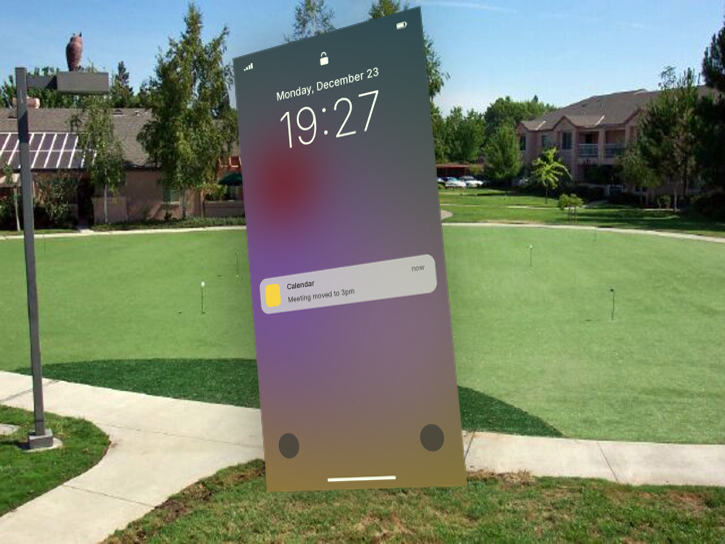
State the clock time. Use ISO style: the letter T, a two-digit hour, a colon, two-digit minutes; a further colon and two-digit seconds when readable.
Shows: T19:27
